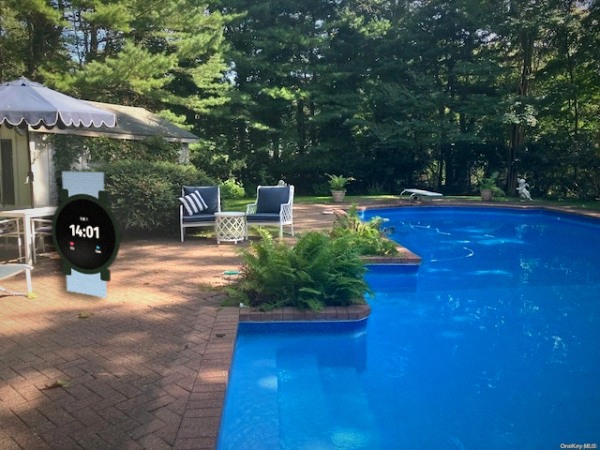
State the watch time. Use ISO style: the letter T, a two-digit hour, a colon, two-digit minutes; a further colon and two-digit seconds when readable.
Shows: T14:01
